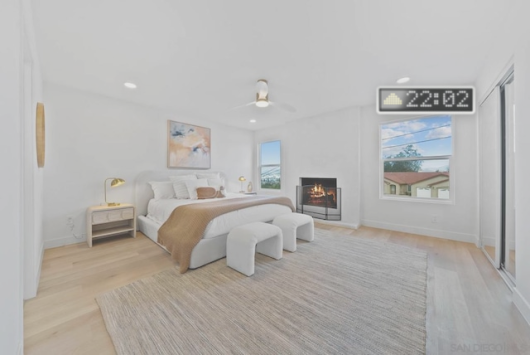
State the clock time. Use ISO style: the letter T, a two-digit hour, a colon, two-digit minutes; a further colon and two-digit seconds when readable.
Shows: T22:02
